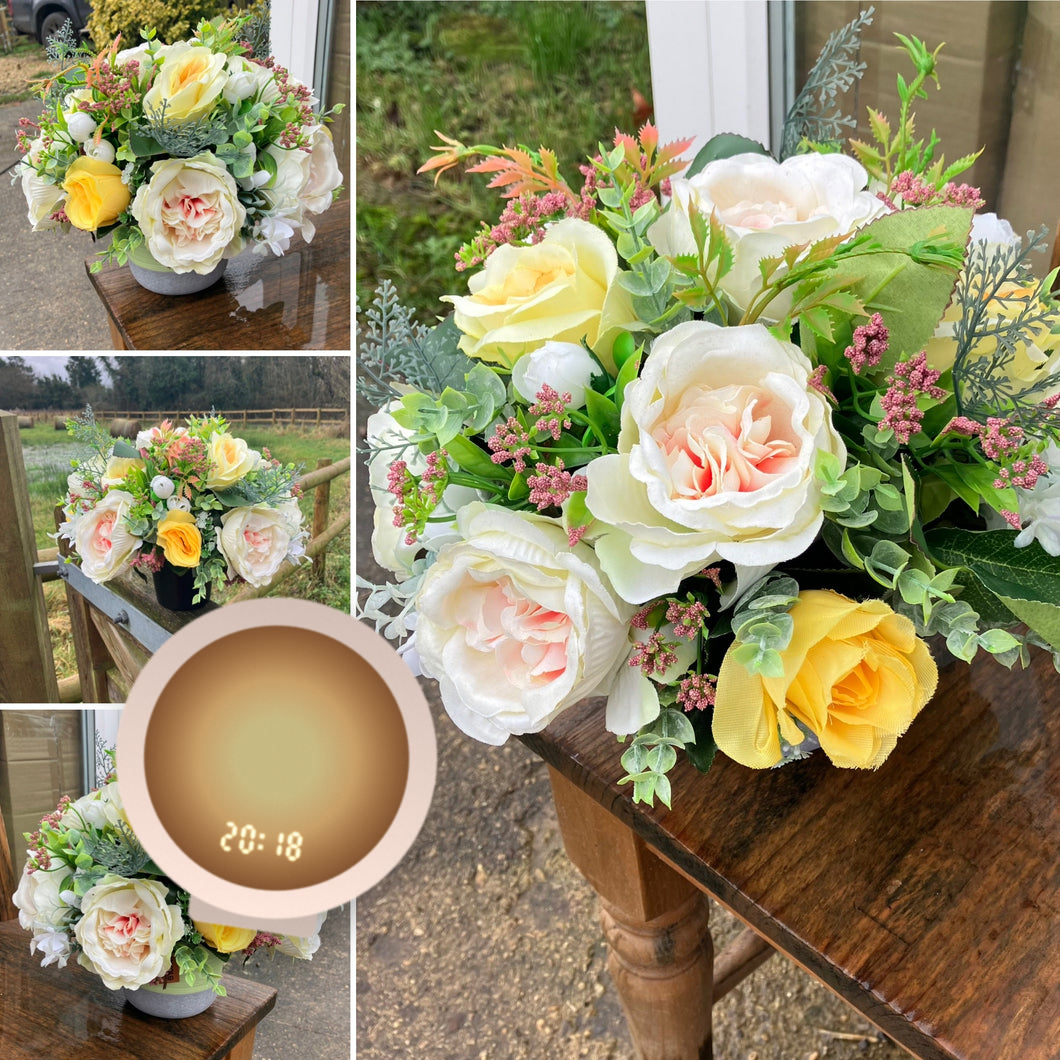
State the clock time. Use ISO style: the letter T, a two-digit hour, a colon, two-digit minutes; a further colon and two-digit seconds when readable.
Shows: T20:18
